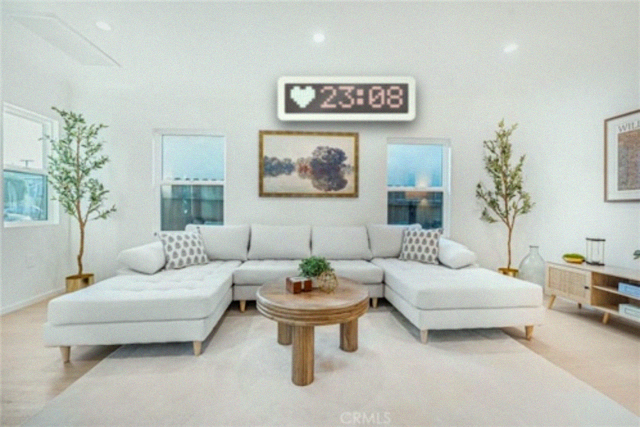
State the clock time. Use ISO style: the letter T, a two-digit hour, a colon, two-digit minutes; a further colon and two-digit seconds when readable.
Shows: T23:08
